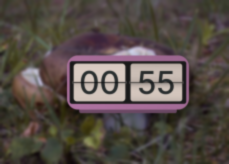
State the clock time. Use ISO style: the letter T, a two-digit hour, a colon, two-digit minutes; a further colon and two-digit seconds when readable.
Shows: T00:55
